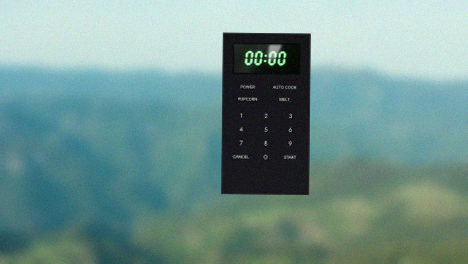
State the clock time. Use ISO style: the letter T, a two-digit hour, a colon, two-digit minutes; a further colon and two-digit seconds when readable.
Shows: T00:00
